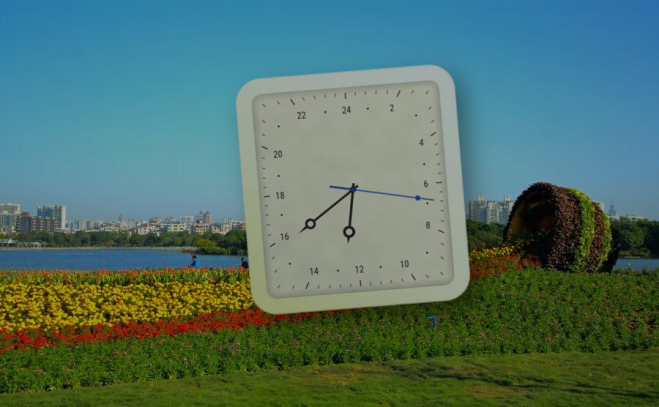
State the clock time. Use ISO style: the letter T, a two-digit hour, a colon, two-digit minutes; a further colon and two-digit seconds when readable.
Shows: T12:39:17
